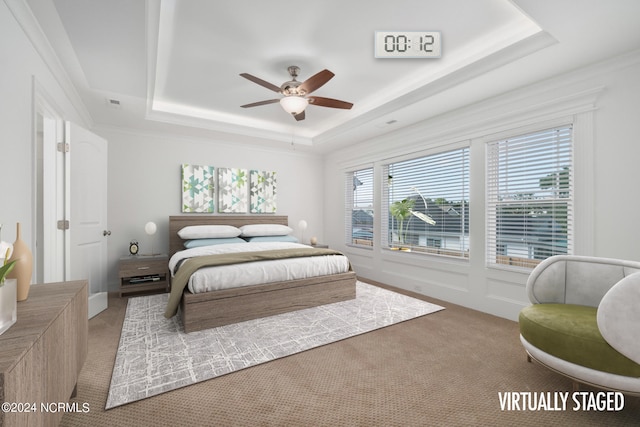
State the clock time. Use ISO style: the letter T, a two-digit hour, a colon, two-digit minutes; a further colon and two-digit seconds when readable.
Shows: T00:12
